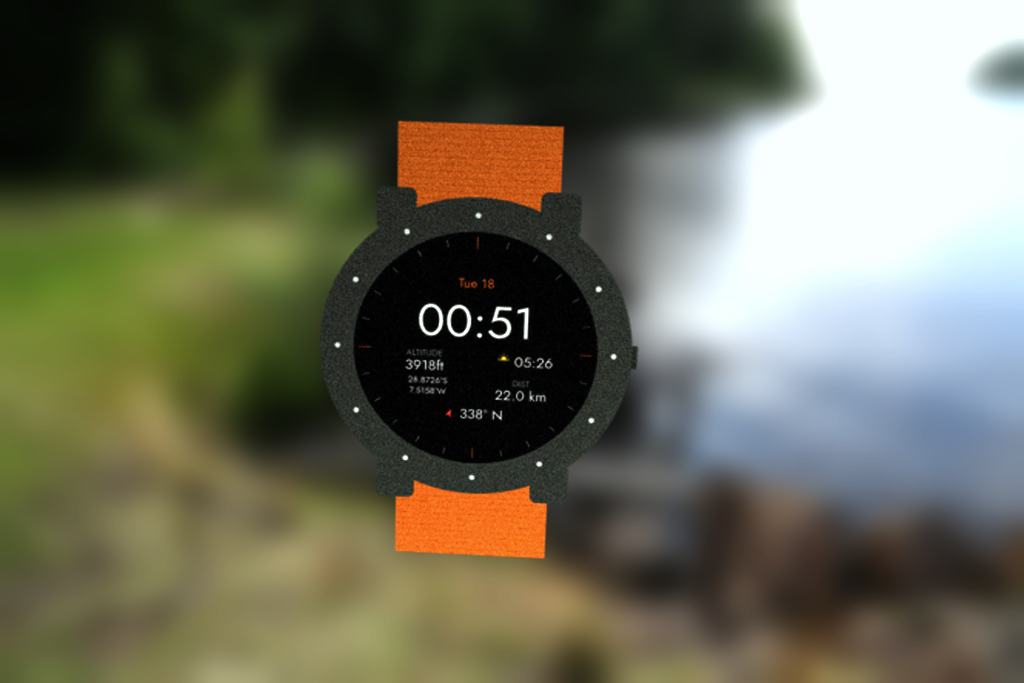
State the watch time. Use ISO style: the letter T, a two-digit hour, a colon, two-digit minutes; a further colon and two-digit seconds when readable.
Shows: T00:51
